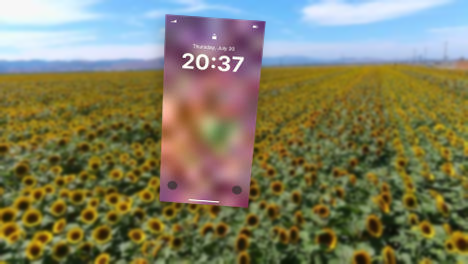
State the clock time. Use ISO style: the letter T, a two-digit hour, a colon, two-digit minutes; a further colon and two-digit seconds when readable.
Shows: T20:37
